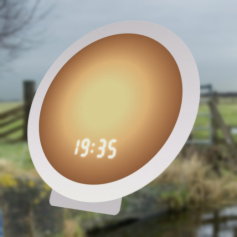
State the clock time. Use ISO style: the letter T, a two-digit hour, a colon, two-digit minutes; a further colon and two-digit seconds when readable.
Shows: T19:35
